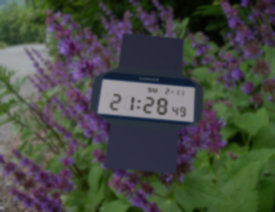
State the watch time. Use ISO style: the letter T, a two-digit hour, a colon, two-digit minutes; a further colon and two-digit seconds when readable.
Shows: T21:28:49
